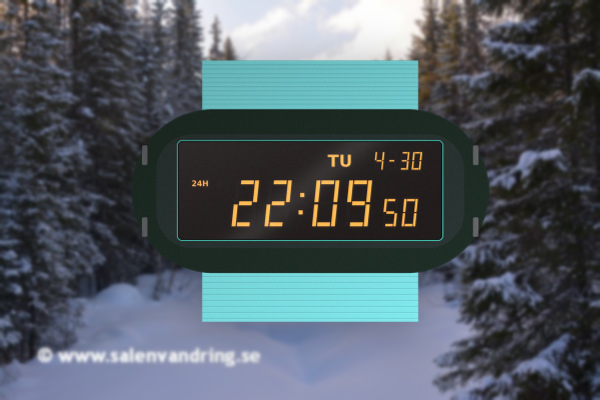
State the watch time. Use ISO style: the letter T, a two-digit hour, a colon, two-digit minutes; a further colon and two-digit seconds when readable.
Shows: T22:09:50
